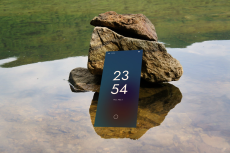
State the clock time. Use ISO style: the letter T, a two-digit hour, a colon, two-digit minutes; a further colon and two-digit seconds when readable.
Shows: T23:54
